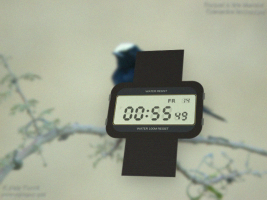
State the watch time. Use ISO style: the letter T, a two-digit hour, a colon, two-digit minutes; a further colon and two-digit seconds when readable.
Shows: T00:55:49
